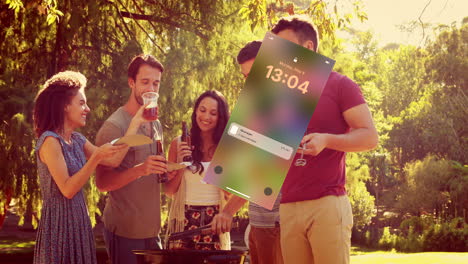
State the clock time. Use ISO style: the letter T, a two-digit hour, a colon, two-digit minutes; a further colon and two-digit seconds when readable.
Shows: T13:04
